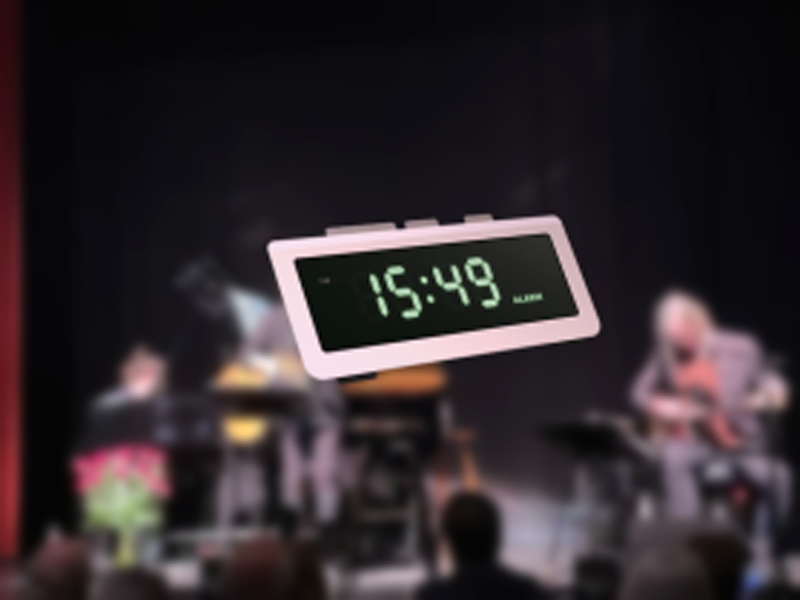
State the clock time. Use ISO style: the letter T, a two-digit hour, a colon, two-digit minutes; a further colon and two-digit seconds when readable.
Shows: T15:49
